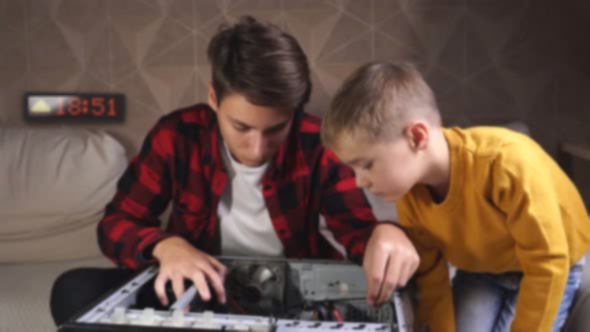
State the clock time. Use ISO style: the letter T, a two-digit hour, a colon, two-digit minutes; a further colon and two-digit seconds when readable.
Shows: T18:51
